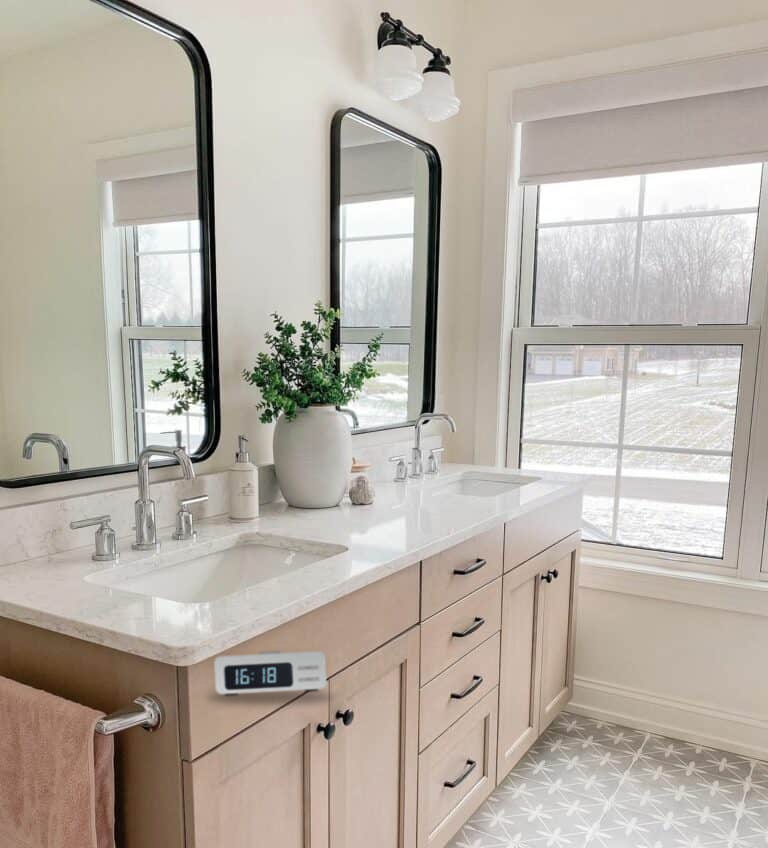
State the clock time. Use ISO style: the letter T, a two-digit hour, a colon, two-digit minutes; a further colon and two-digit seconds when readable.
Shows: T16:18
